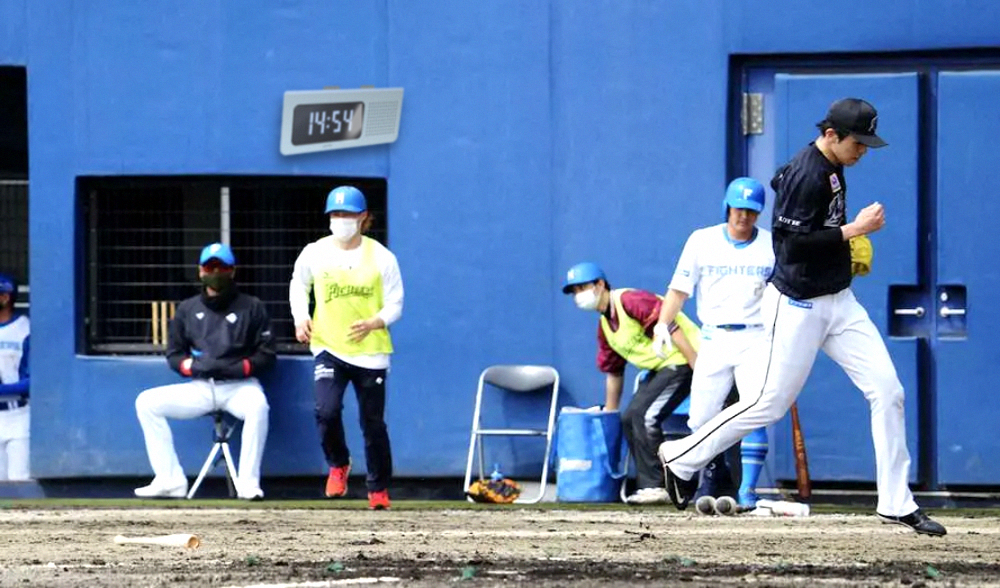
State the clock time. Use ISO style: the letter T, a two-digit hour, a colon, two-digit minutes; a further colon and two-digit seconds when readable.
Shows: T14:54
